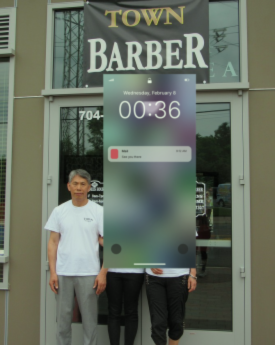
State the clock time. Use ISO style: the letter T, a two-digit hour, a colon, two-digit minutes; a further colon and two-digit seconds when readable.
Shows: T00:36
